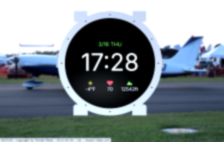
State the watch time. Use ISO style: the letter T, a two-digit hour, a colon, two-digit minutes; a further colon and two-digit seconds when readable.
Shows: T17:28
